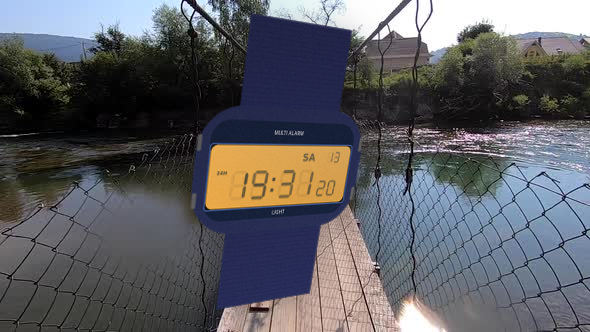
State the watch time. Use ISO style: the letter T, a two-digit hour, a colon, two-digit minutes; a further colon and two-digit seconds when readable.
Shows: T19:31:20
